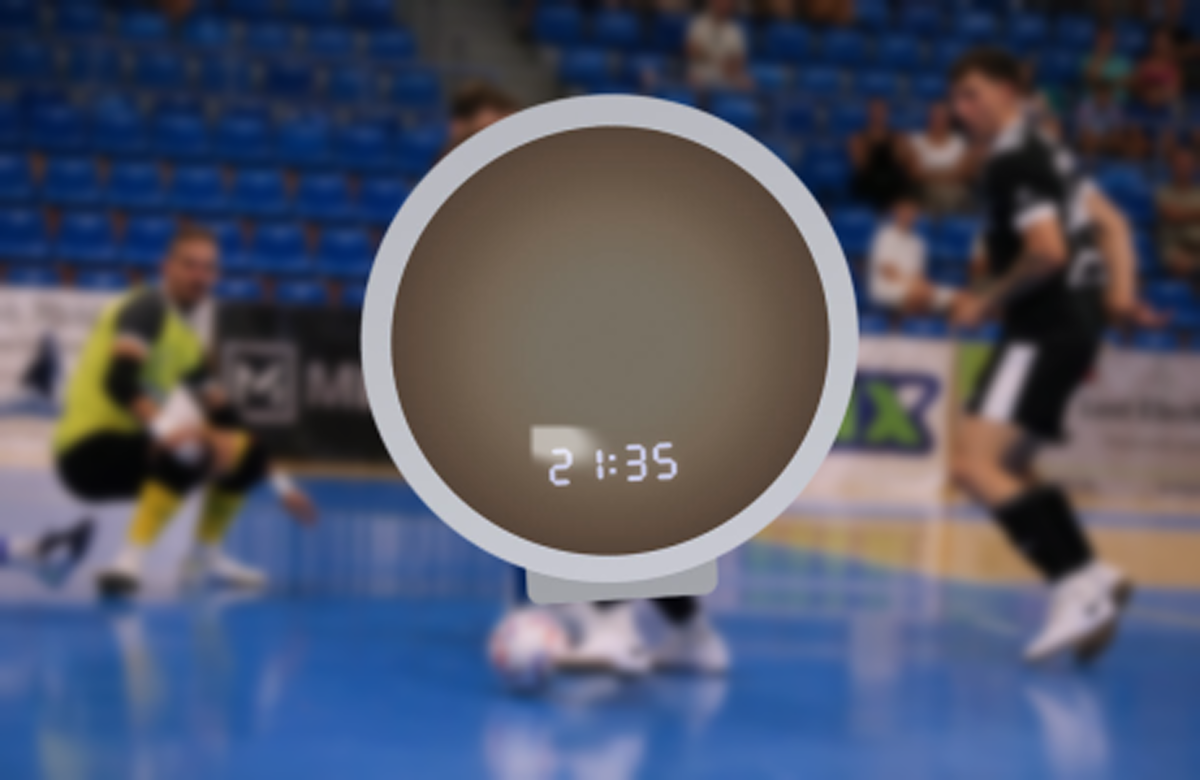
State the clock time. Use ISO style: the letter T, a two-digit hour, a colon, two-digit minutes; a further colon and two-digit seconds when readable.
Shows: T21:35
